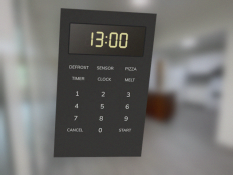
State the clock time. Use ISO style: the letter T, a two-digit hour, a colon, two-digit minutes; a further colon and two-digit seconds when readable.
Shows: T13:00
